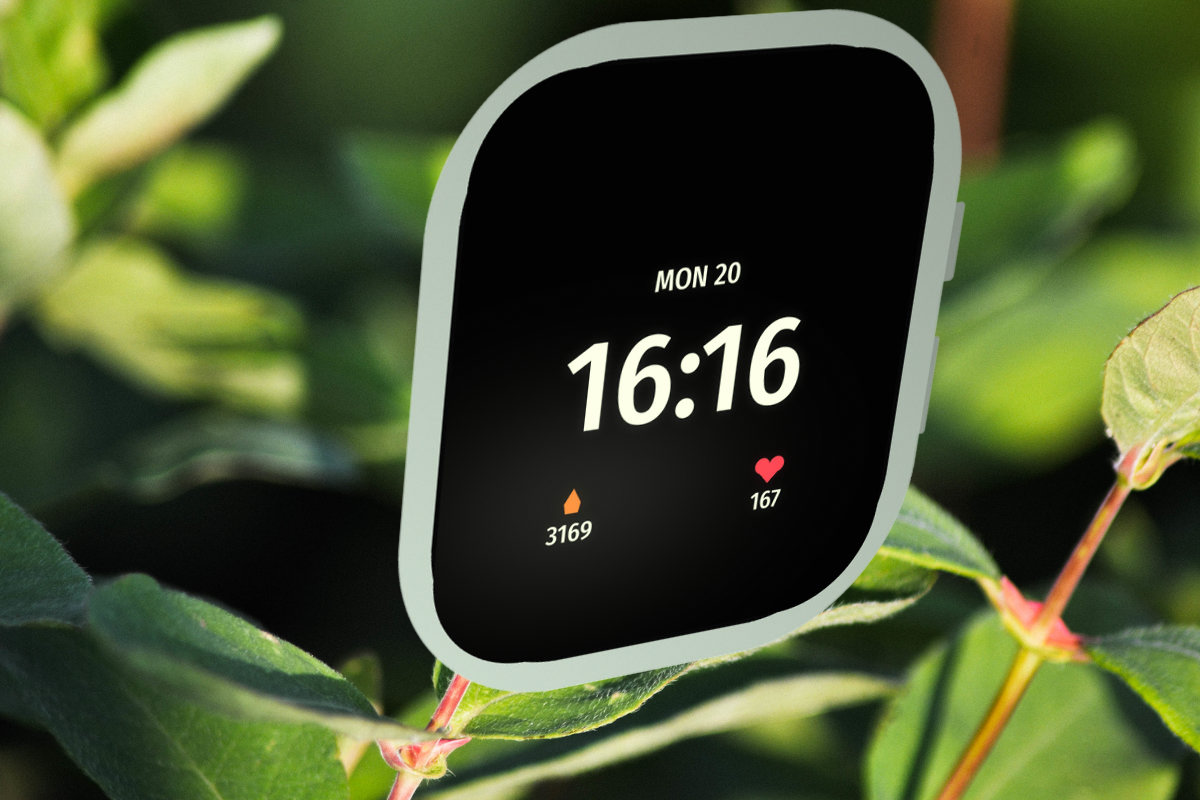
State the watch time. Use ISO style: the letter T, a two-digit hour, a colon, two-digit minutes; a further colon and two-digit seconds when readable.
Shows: T16:16
